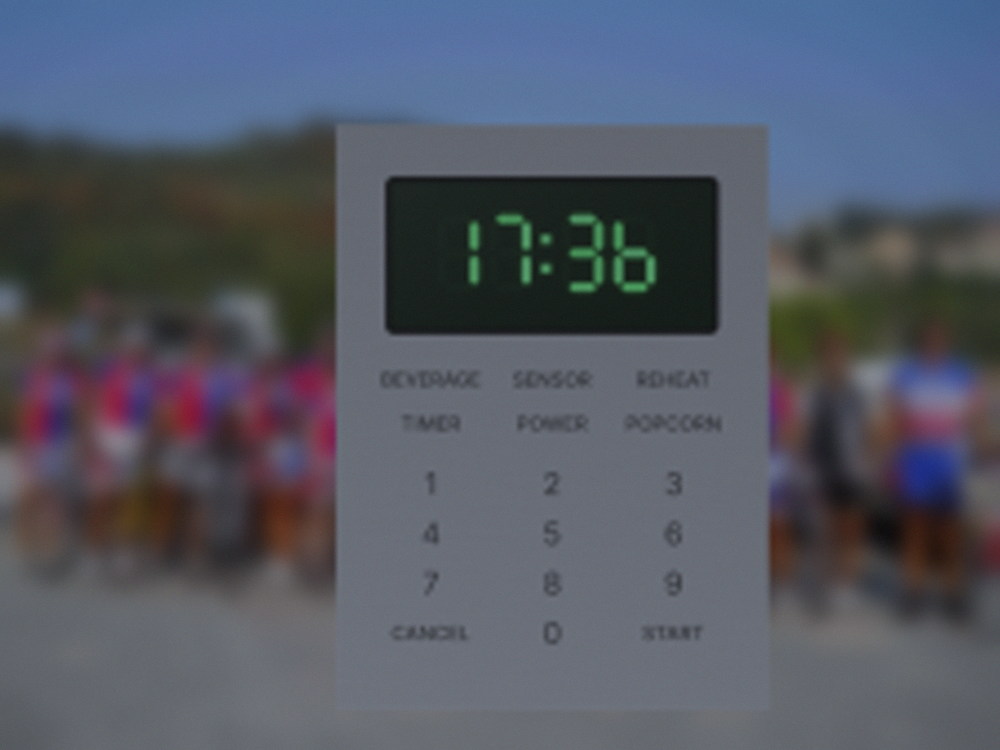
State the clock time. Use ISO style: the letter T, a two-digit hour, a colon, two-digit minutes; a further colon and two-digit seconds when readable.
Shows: T17:36
